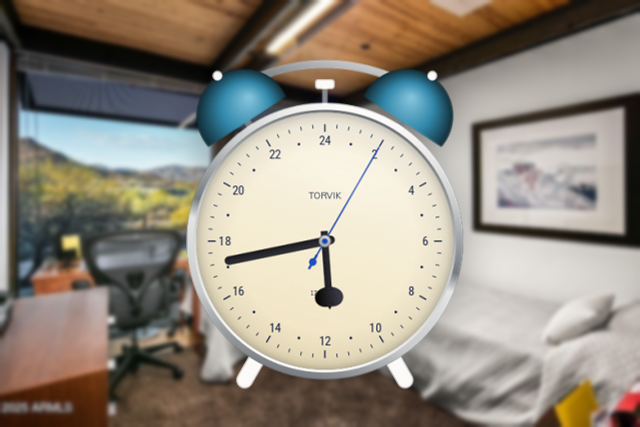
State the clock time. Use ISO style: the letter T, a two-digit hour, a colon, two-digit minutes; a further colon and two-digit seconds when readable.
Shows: T11:43:05
